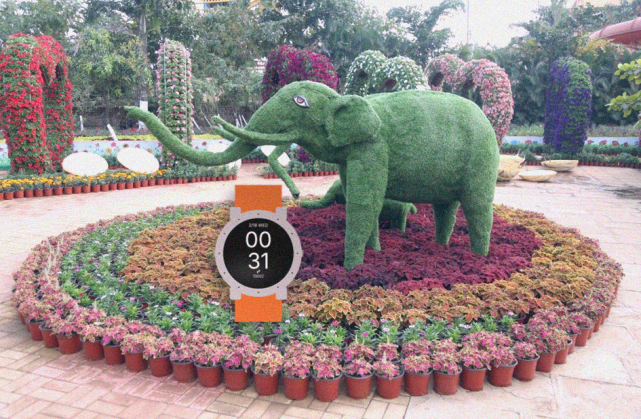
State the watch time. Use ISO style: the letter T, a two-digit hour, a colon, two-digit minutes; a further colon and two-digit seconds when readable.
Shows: T00:31
